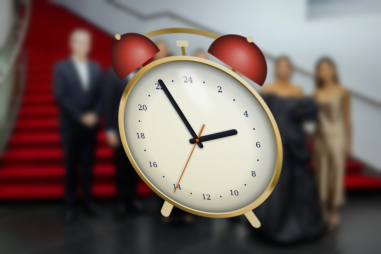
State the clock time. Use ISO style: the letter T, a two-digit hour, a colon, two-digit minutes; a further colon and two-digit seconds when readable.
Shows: T04:55:35
